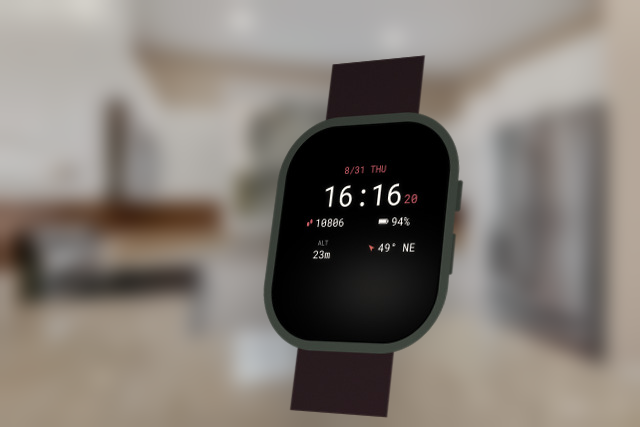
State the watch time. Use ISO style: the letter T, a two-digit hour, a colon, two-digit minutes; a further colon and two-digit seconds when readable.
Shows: T16:16:20
